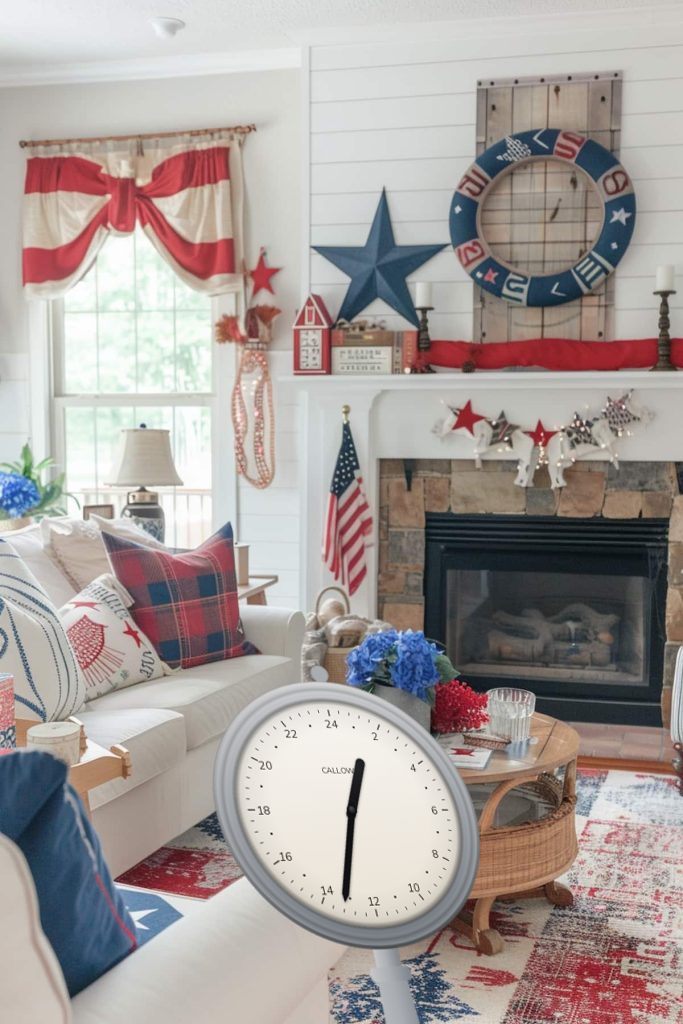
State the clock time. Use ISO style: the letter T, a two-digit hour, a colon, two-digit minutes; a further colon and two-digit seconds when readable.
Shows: T01:33
